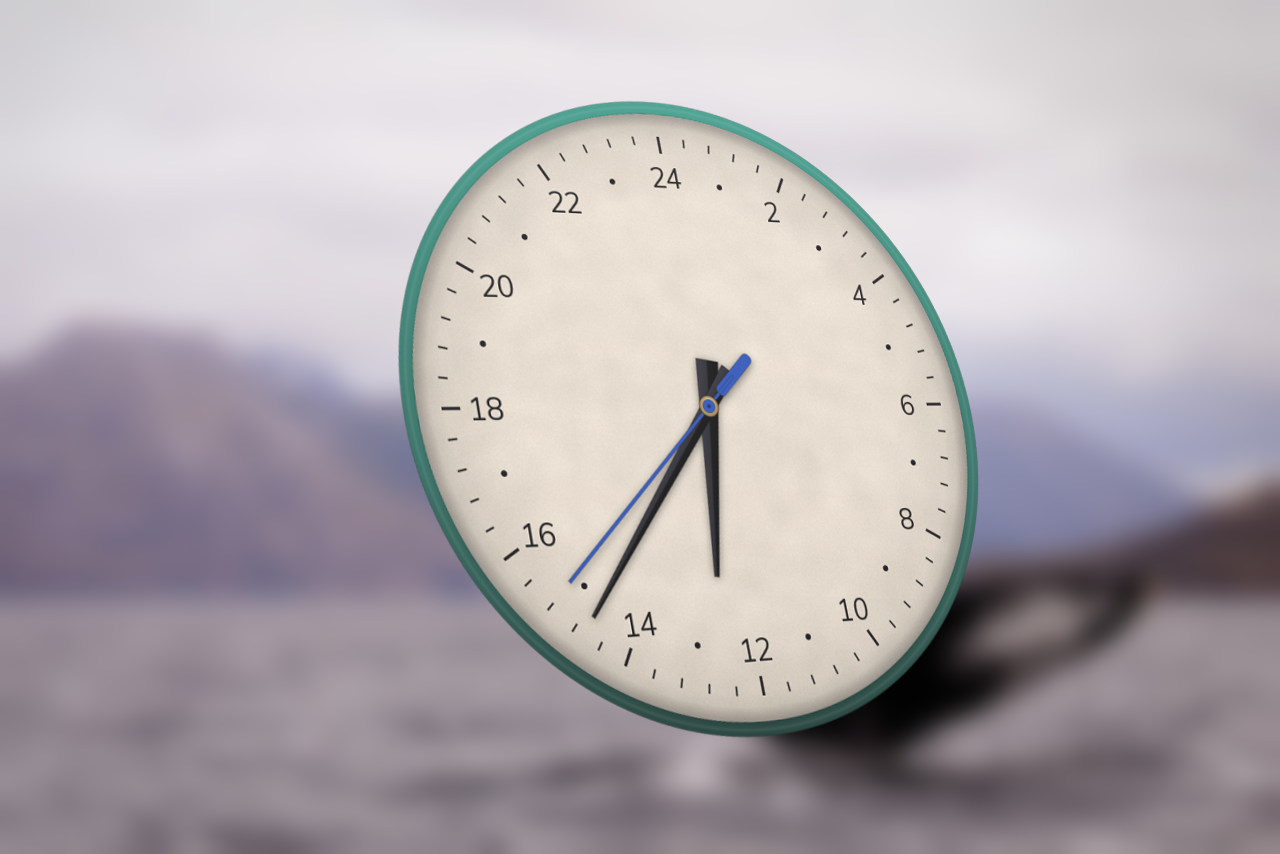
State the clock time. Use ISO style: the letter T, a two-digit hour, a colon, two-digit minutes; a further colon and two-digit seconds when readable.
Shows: T12:36:38
